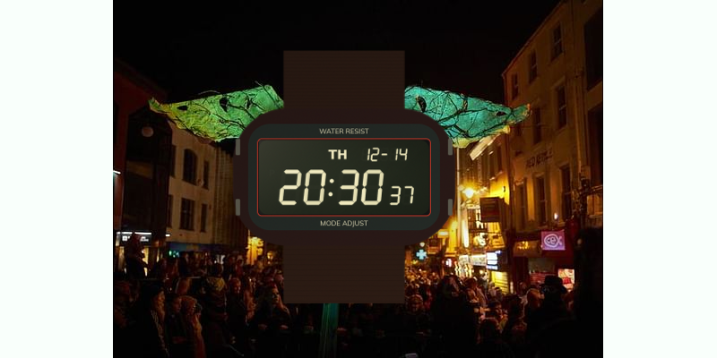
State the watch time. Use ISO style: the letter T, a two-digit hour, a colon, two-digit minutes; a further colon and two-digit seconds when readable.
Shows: T20:30:37
